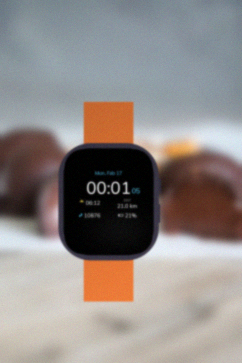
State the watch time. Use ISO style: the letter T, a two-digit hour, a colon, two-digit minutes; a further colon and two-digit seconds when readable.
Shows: T00:01
